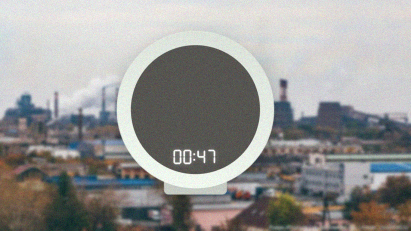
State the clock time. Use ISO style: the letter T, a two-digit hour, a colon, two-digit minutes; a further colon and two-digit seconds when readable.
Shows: T00:47
